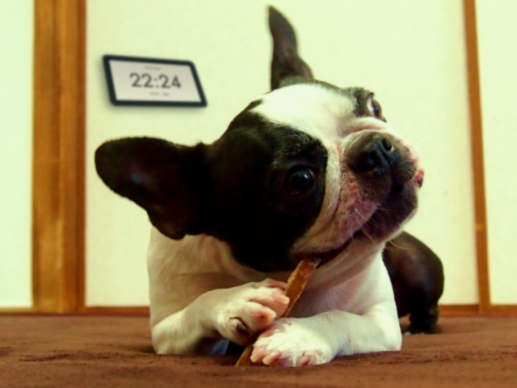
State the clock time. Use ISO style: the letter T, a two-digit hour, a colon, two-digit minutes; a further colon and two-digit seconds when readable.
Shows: T22:24
